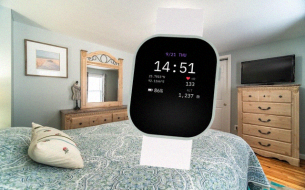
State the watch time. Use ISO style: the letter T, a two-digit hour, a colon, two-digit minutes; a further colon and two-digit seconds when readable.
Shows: T14:51
